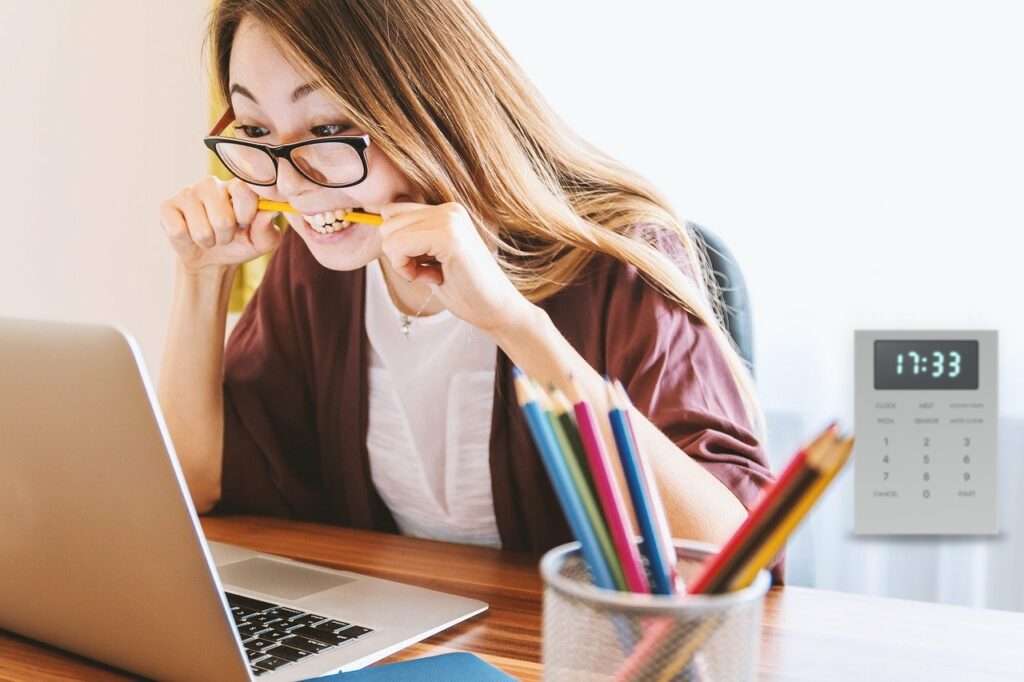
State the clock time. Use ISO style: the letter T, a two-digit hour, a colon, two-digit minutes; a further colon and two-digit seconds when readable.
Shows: T17:33
